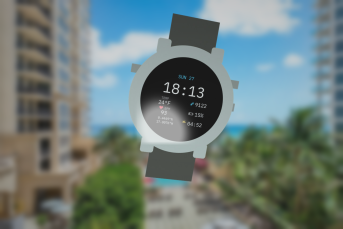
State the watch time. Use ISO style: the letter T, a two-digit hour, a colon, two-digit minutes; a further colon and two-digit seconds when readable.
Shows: T18:13
